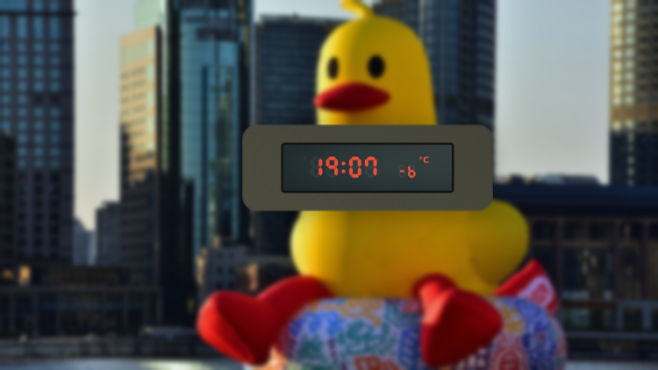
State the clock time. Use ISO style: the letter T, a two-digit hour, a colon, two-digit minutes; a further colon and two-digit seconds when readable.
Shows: T19:07
